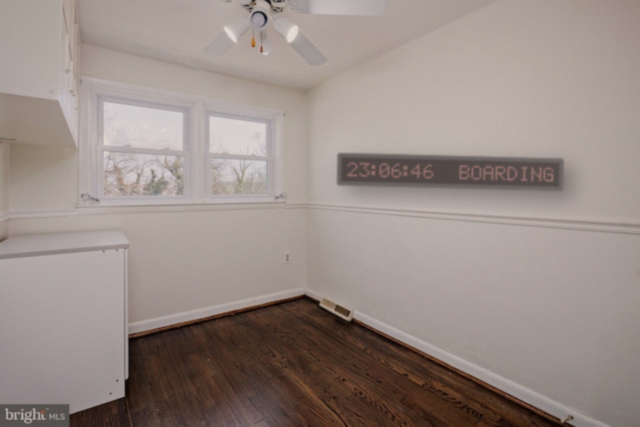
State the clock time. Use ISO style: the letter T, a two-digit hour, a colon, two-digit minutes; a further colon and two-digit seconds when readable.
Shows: T23:06:46
